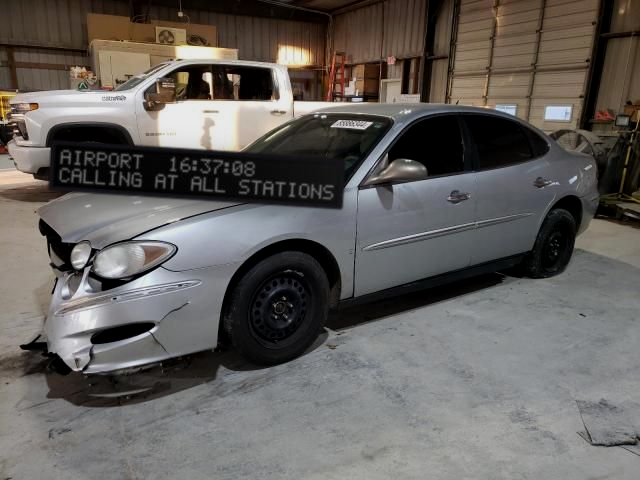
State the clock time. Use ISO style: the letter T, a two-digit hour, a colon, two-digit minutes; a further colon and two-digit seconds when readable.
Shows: T16:37:08
